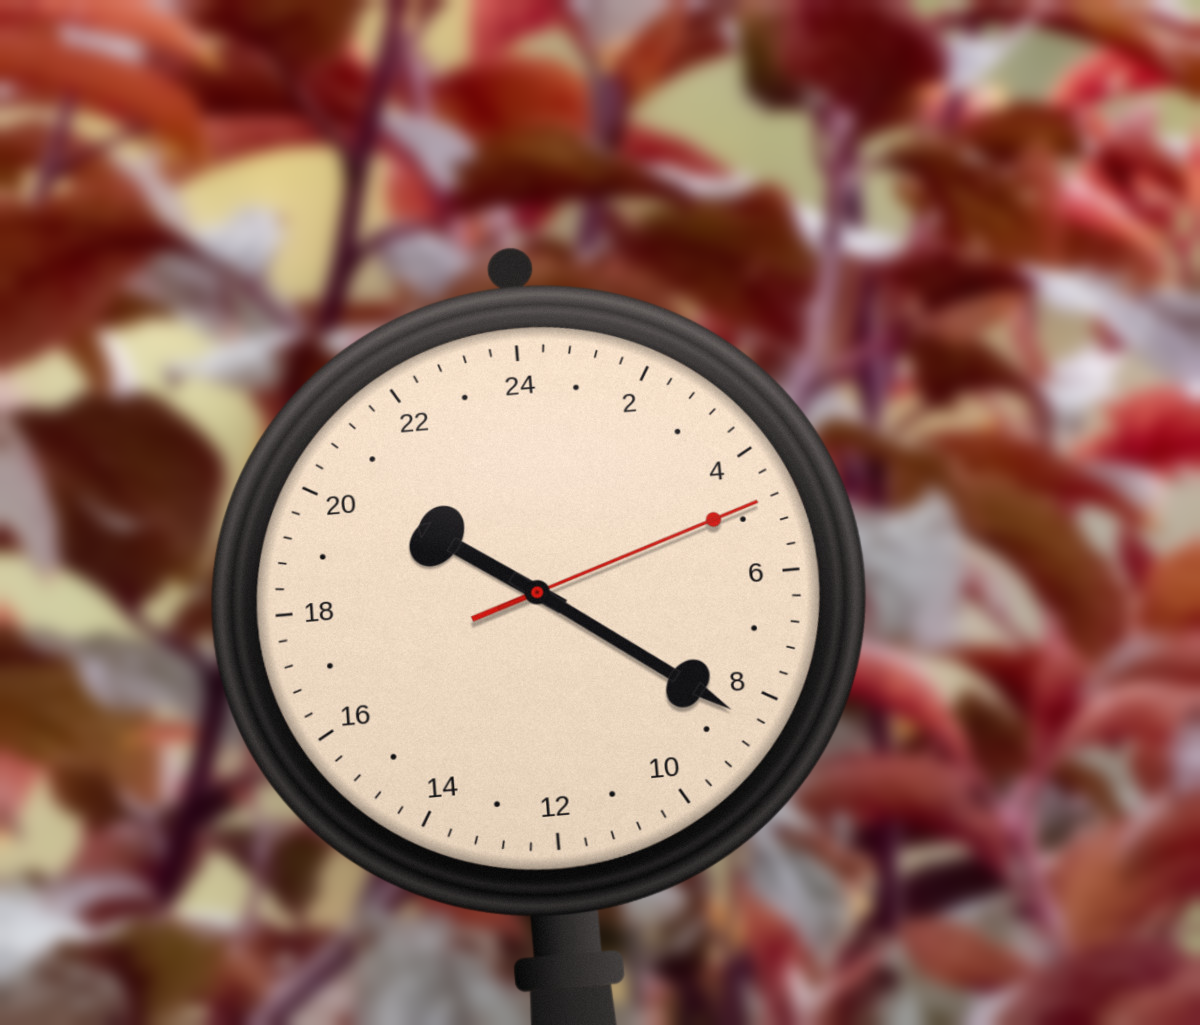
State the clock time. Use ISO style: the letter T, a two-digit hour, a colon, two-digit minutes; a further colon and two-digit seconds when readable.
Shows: T20:21:12
